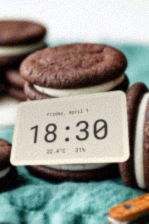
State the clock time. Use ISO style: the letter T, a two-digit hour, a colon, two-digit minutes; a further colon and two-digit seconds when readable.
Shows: T18:30
